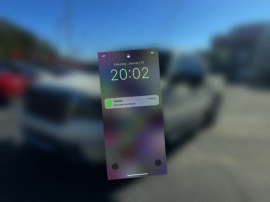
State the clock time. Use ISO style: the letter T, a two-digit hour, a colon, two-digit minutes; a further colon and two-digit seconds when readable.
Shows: T20:02
